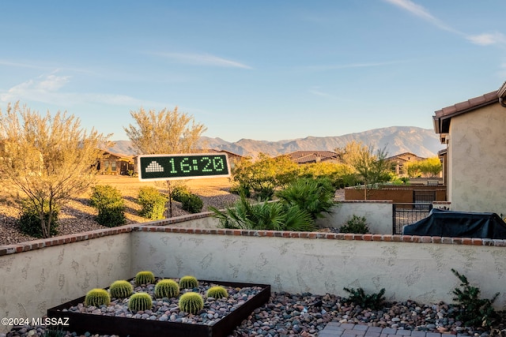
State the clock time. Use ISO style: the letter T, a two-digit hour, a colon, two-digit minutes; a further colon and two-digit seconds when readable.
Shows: T16:20
